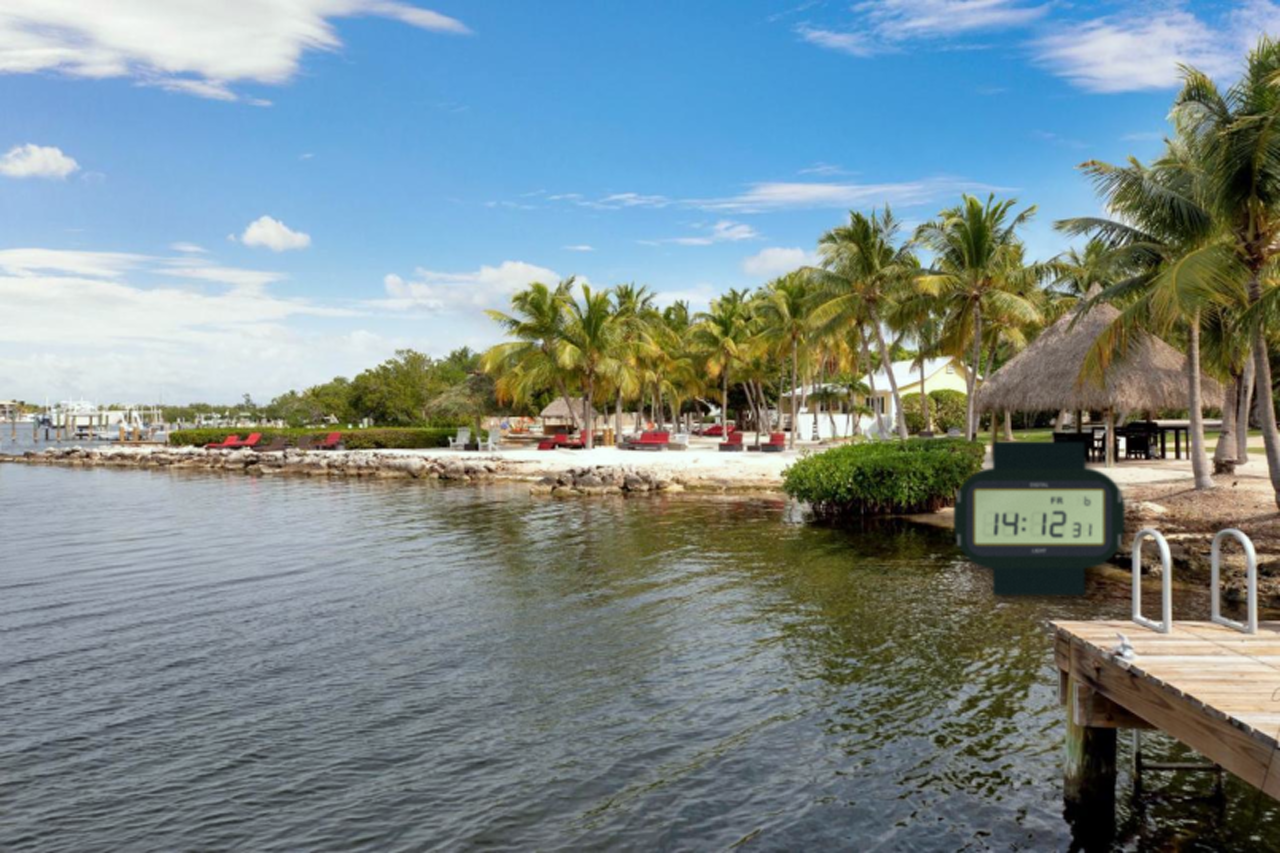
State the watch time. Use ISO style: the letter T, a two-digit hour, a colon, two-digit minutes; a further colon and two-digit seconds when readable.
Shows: T14:12:31
